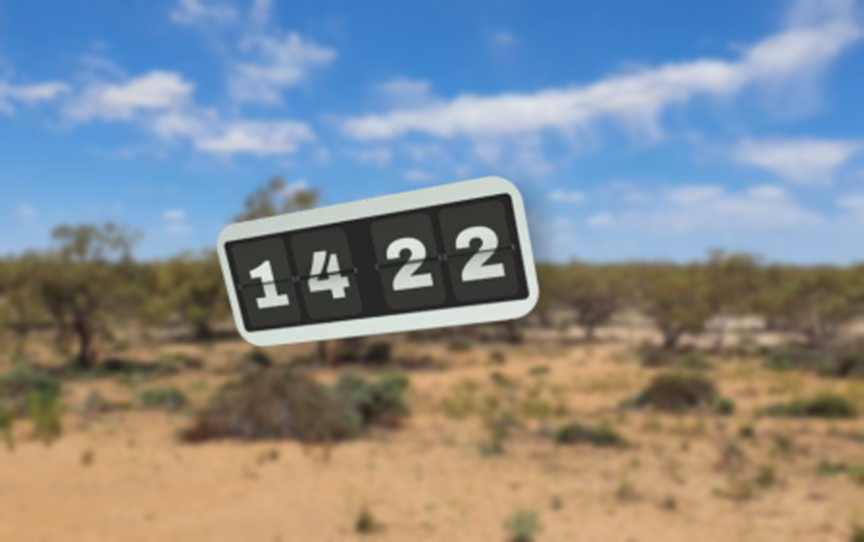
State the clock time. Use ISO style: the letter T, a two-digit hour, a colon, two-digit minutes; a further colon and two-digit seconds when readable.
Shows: T14:22
